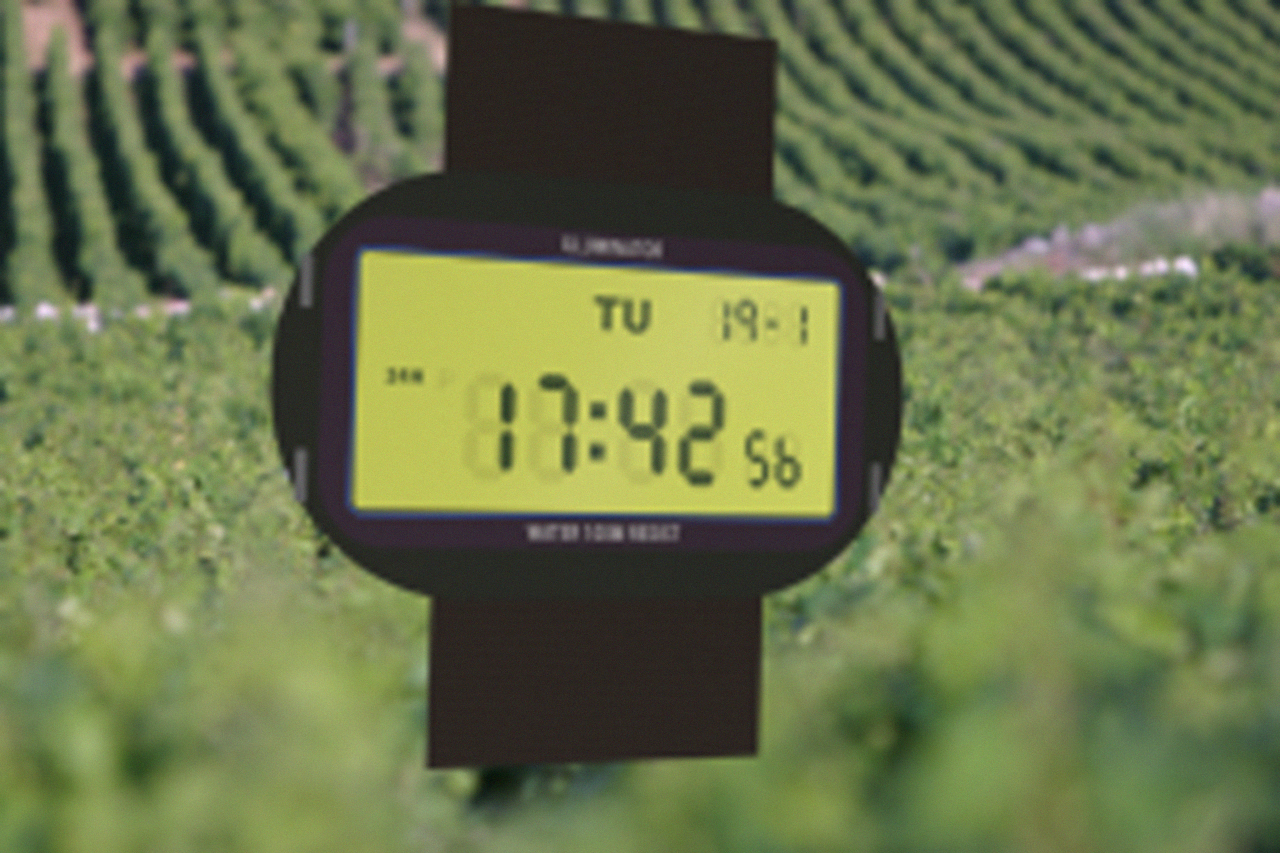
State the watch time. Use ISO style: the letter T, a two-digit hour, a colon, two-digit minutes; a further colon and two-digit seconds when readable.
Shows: T17:42:56
